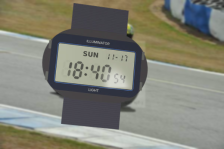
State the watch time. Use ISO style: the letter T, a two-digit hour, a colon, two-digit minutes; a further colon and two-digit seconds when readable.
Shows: T18:40:54
